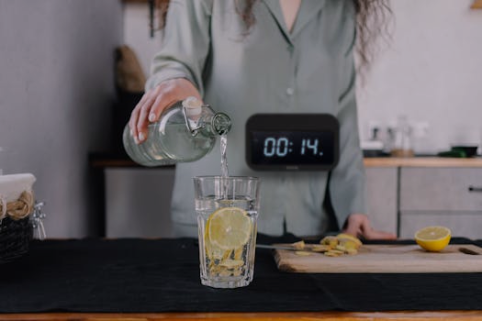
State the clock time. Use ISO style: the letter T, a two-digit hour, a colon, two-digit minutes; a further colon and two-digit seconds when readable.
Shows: T00:14
